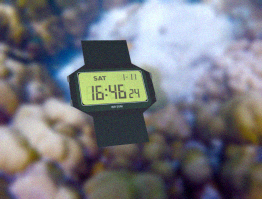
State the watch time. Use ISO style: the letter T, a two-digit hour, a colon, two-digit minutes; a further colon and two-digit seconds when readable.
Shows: T16:46:24
